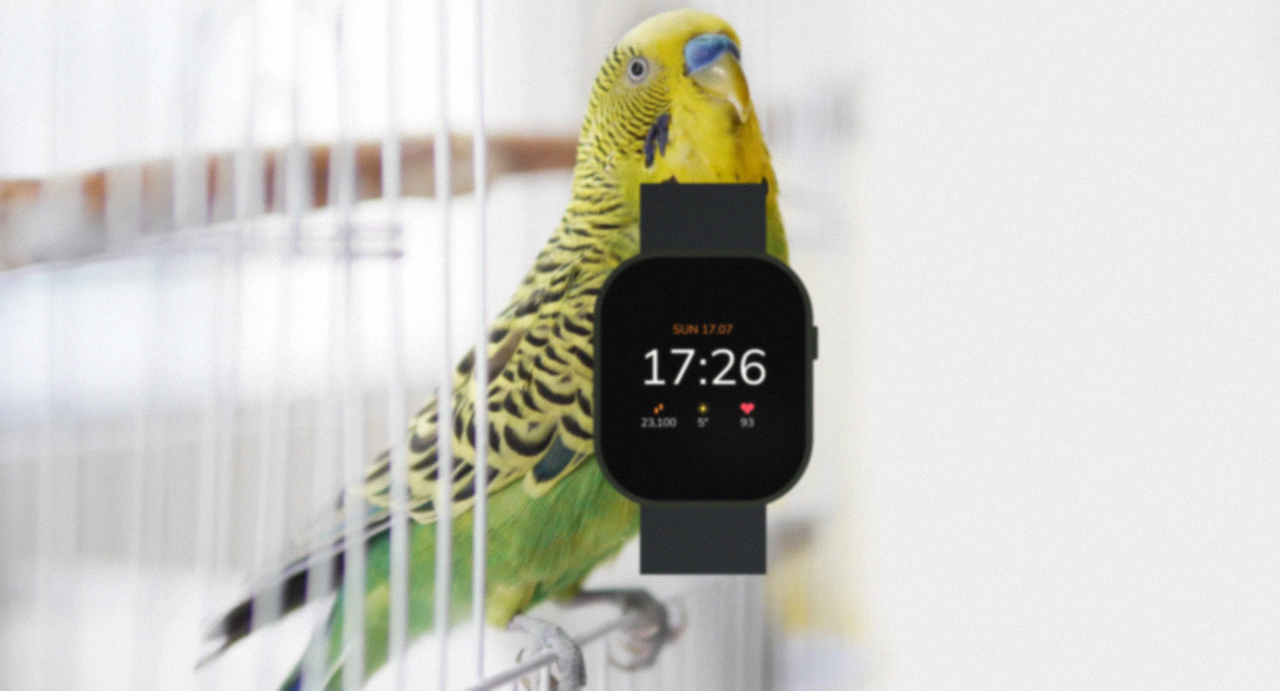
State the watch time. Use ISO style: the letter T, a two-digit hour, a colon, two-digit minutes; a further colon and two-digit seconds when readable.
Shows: T17:26
